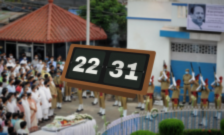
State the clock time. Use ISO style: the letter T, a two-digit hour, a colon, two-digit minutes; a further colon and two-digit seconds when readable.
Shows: T22:31
